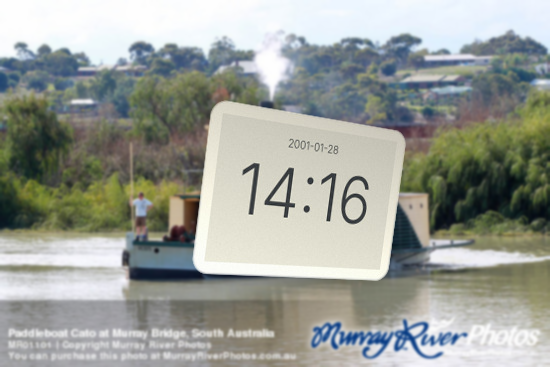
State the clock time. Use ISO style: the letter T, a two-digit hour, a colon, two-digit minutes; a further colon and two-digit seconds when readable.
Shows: T14:16
